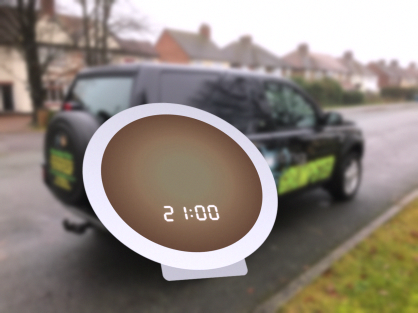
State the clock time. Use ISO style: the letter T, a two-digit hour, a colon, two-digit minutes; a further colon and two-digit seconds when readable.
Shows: T21:00
